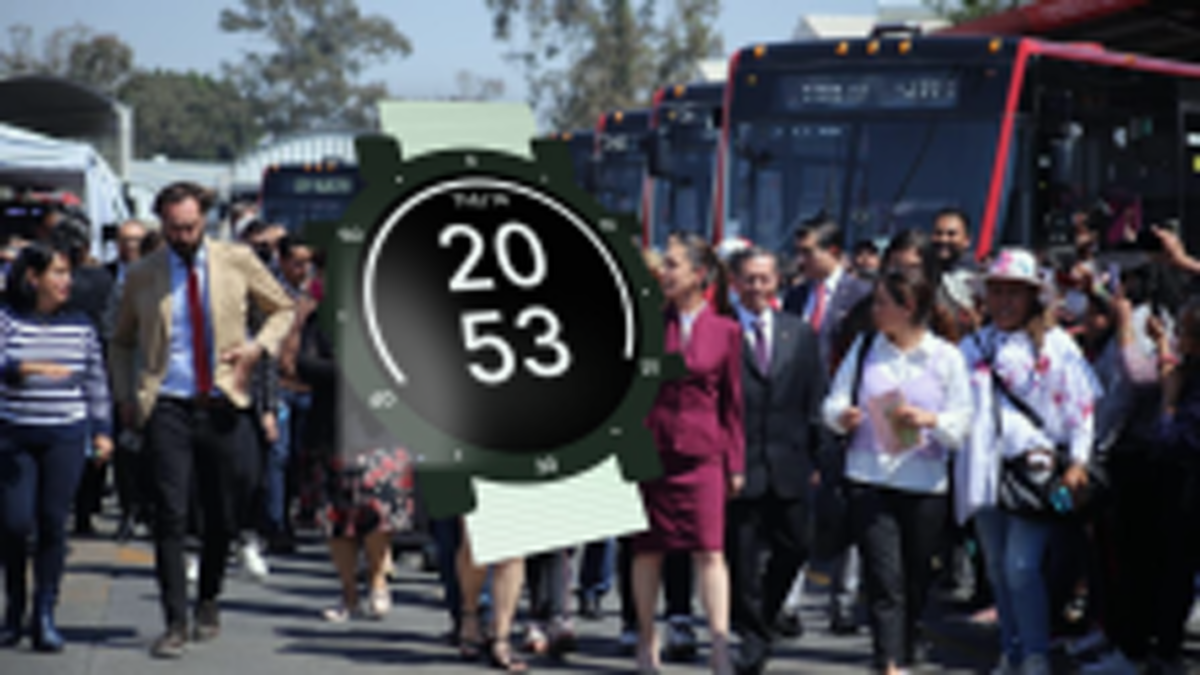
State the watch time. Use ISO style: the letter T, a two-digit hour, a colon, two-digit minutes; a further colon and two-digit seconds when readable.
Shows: T20:53
